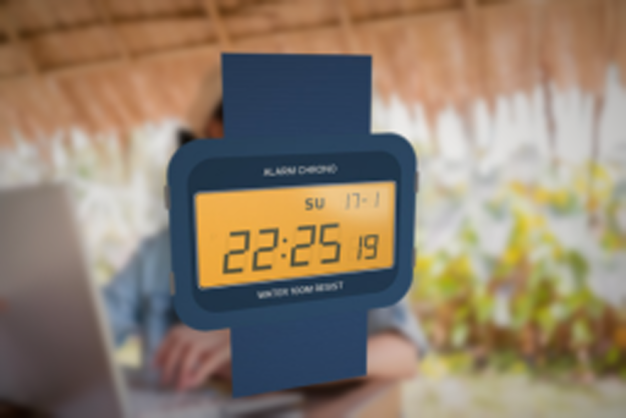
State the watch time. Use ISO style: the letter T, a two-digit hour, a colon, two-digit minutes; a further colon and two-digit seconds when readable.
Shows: T22:25:19
